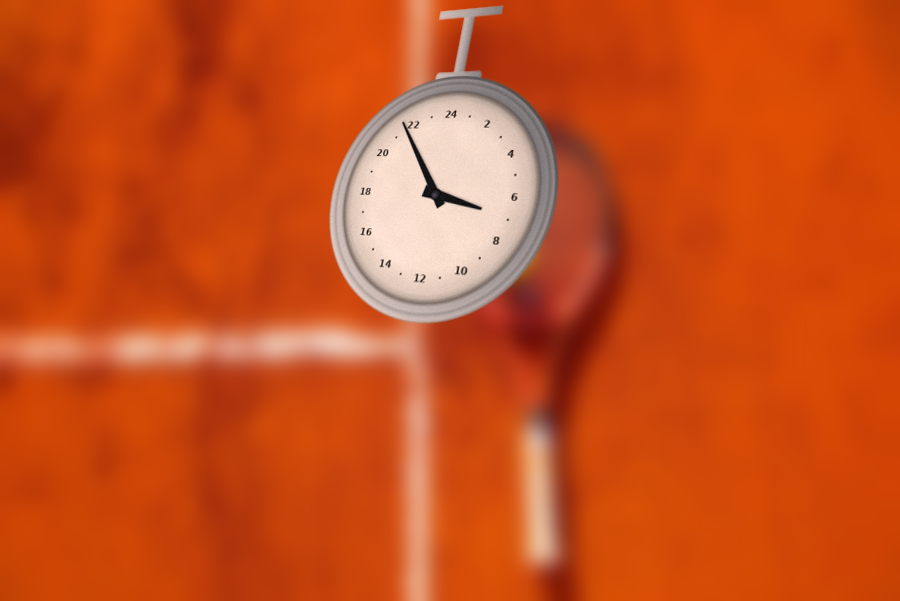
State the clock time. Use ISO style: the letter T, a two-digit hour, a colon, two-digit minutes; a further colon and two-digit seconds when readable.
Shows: T06:54
